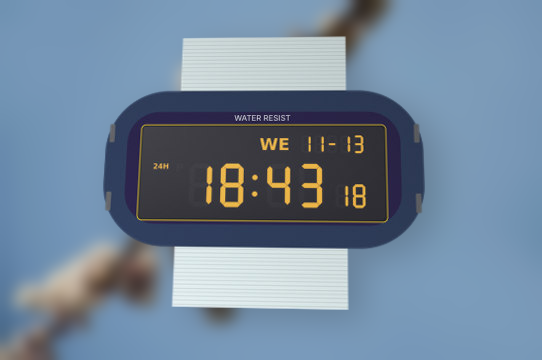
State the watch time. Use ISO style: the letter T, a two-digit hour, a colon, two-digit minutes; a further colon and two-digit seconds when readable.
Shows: T18:43:18
